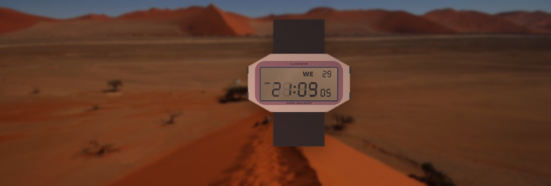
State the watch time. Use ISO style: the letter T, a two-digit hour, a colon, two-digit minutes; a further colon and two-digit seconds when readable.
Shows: T21:09:05
